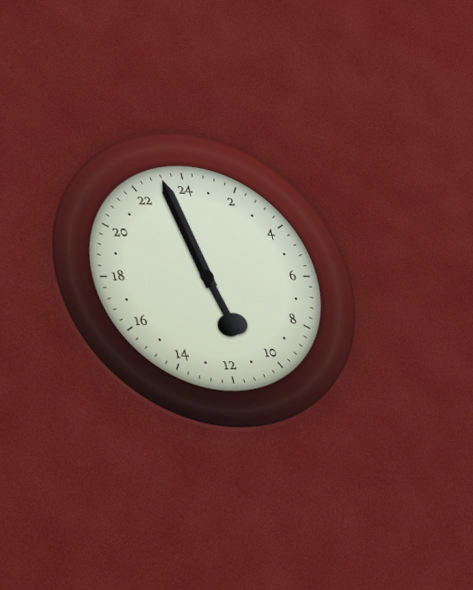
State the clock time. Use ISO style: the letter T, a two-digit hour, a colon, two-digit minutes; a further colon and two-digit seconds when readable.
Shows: T10:58
